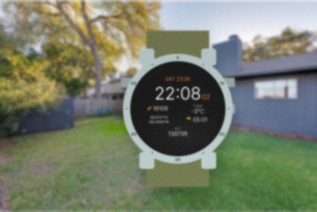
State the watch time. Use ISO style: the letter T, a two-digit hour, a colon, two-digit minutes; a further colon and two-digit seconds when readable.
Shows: T22:08
